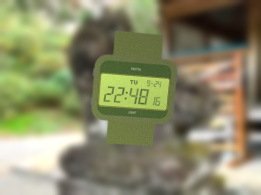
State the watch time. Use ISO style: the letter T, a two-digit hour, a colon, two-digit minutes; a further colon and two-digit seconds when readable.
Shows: T22:48:16
